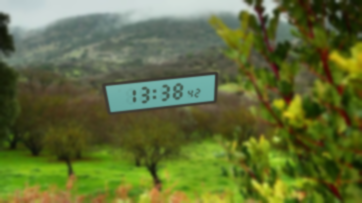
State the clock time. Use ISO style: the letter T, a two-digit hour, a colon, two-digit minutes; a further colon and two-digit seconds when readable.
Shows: T13:38
